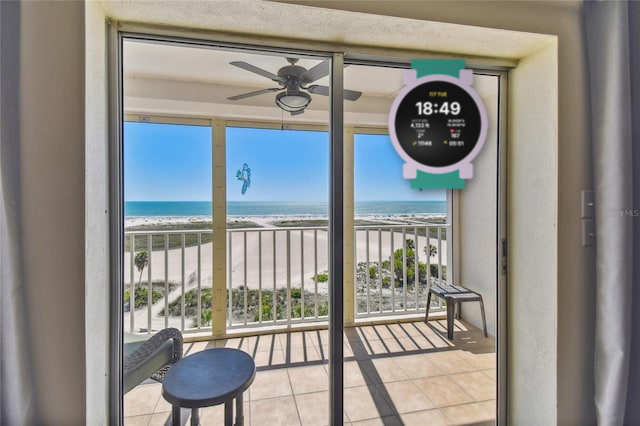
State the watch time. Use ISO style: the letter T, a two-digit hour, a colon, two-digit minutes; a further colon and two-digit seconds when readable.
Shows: T18:49
